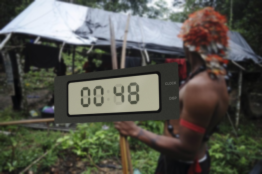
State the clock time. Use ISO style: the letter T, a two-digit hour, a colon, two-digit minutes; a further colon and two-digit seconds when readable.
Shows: T00:48
